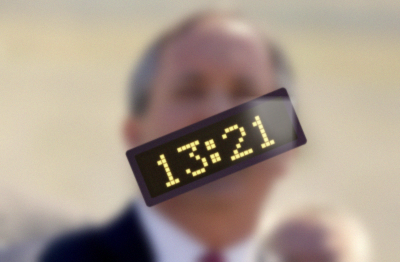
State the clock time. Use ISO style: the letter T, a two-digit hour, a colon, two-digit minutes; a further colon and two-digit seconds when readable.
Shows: T13:21
